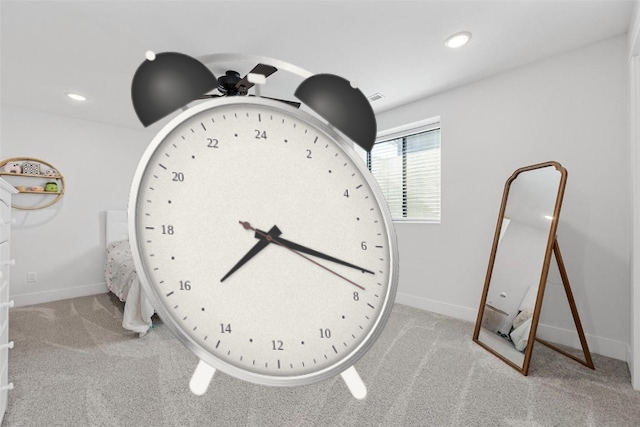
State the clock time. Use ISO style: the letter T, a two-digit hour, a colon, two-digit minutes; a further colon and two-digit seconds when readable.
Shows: T15:17:19
